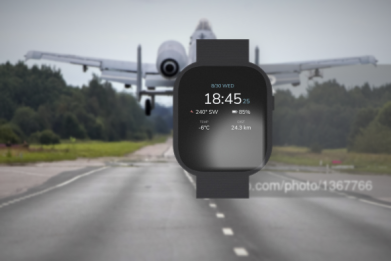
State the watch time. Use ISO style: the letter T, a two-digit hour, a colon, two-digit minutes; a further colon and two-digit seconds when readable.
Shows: T18:45
